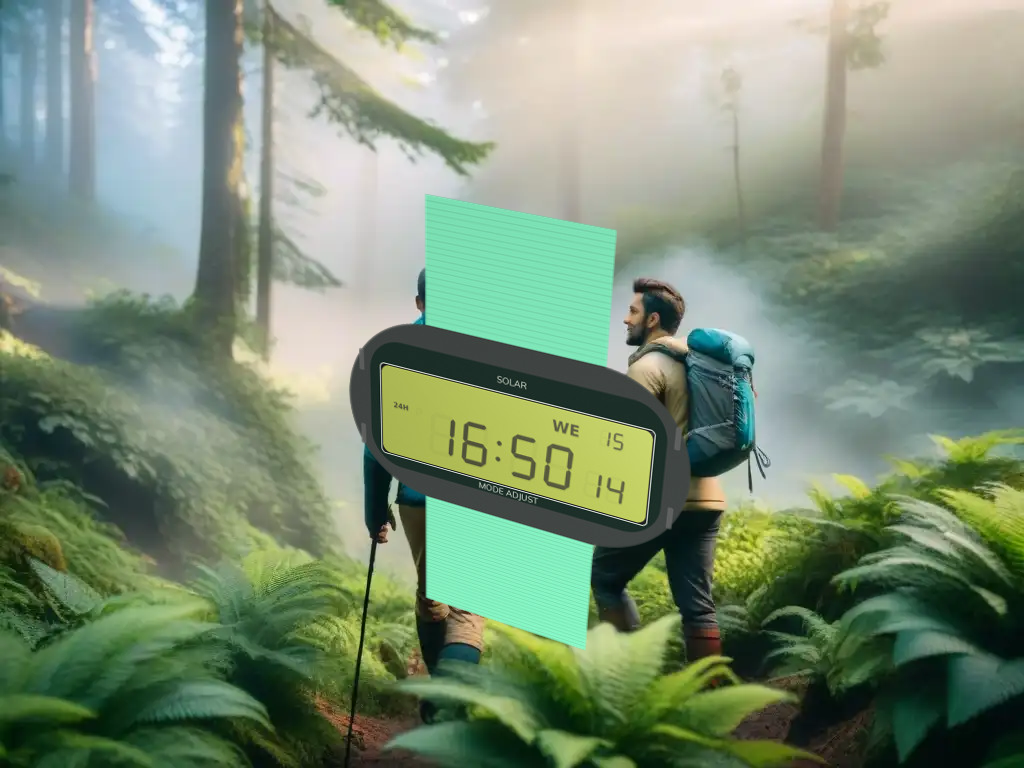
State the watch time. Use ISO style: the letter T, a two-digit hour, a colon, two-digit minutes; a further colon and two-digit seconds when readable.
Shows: T16:50:14
